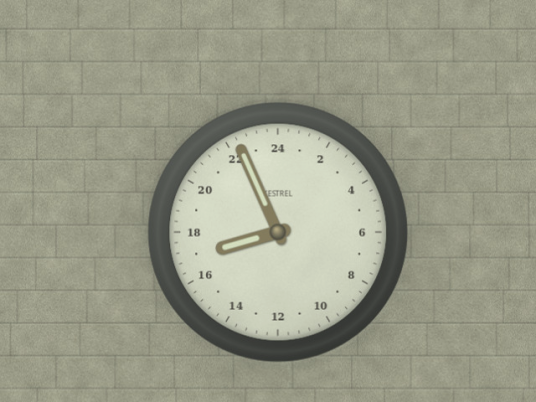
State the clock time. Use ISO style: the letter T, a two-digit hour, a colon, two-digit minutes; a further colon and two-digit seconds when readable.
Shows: T16:56
